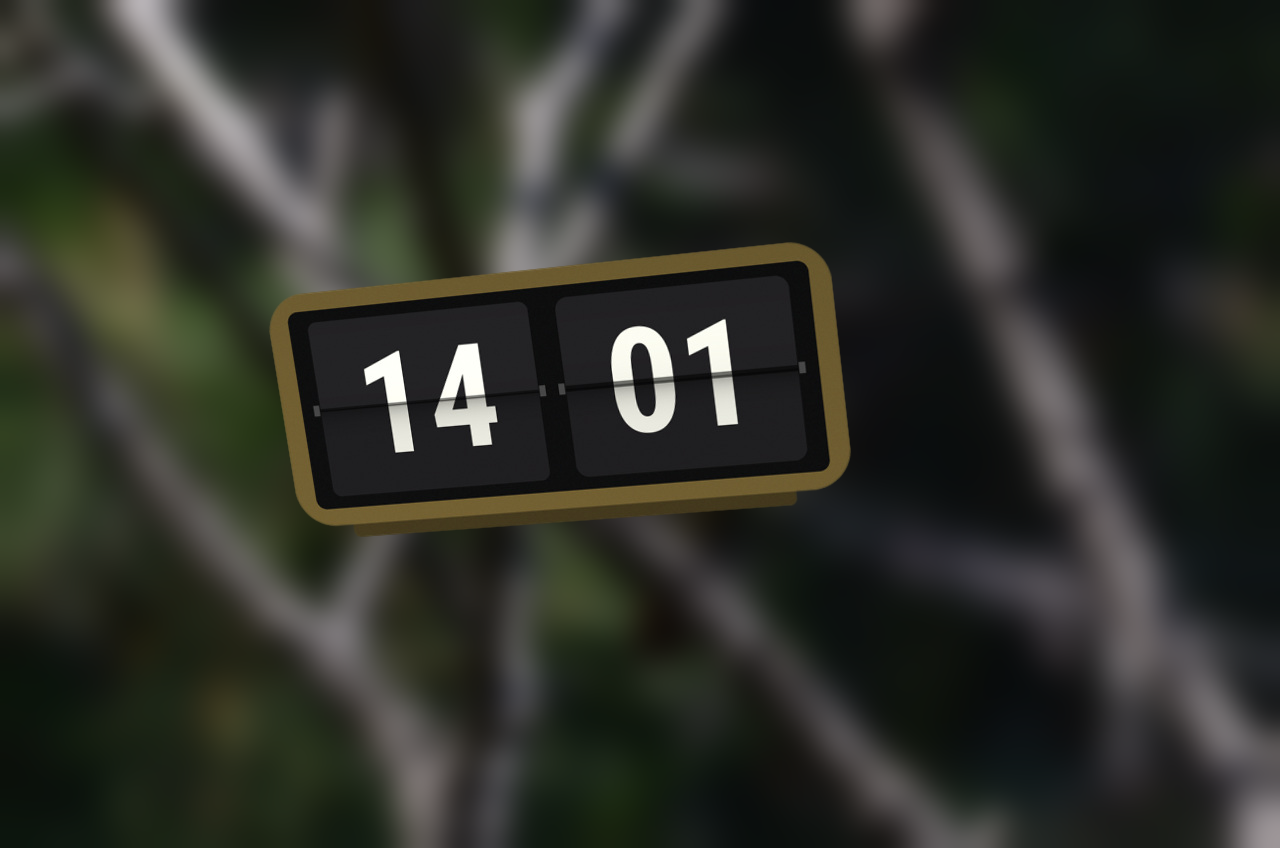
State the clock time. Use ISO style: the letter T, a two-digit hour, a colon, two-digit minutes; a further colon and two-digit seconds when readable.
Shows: T14:01
